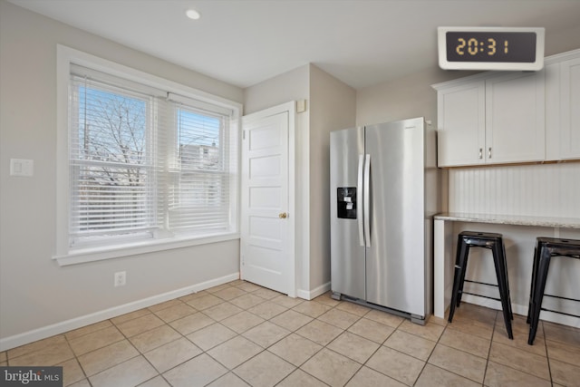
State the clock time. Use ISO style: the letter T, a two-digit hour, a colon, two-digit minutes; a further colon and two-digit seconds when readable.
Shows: T20:31
